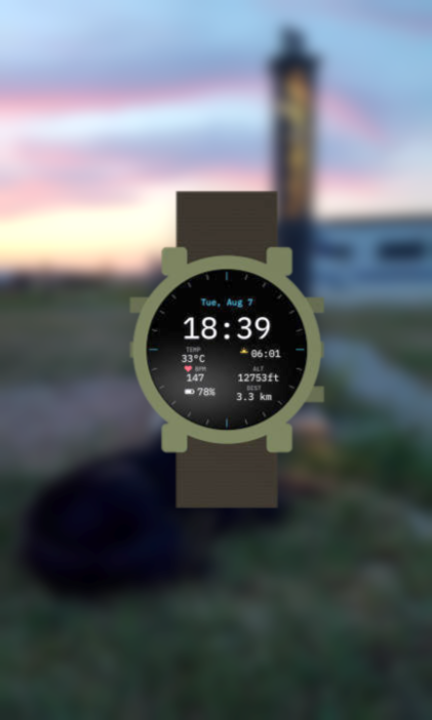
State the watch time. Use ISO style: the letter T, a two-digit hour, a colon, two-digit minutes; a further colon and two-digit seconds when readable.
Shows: T18:39
